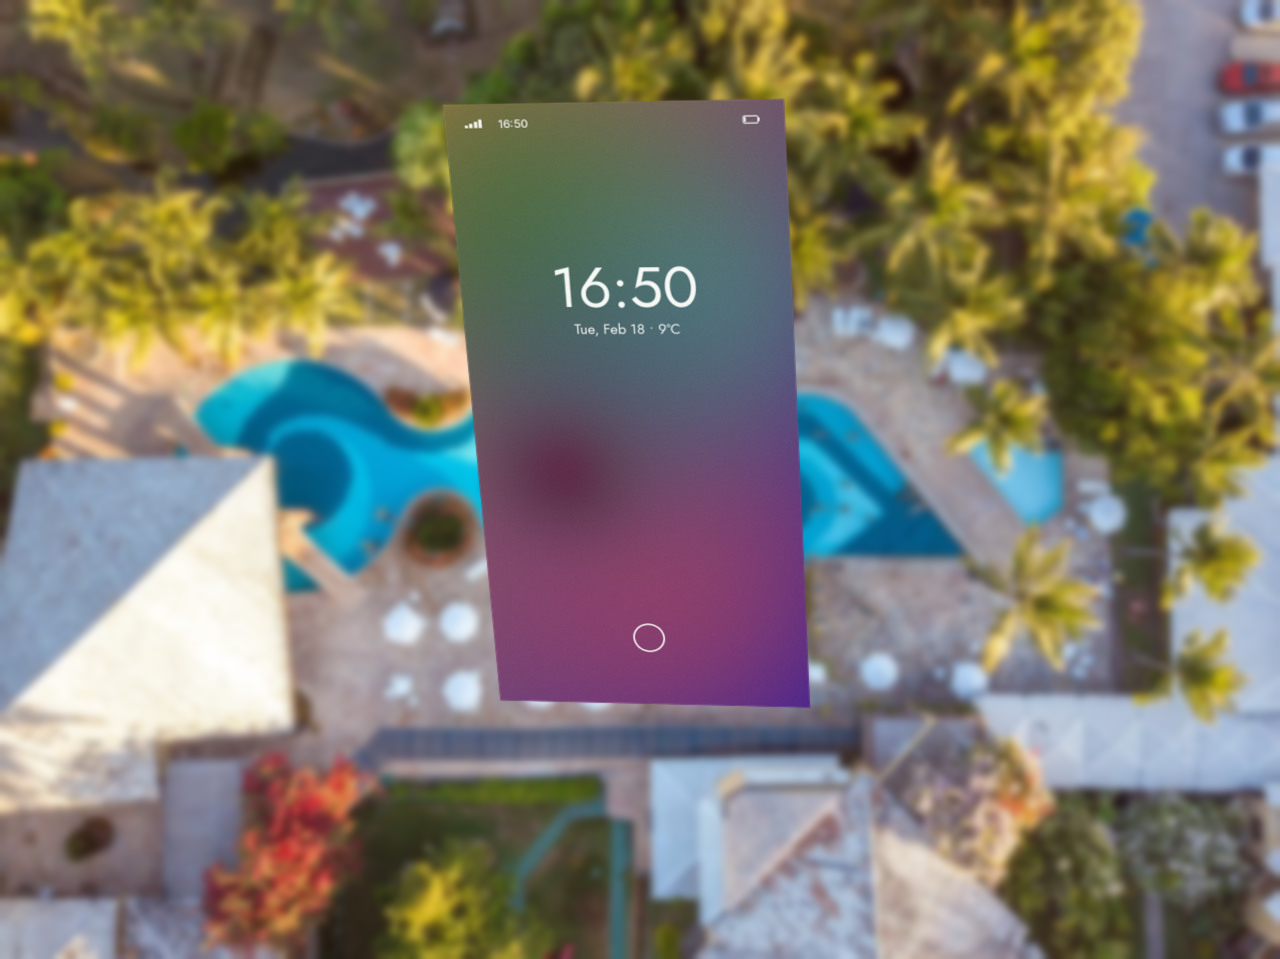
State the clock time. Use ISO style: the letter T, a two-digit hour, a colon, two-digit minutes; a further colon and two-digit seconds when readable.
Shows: T16:50
